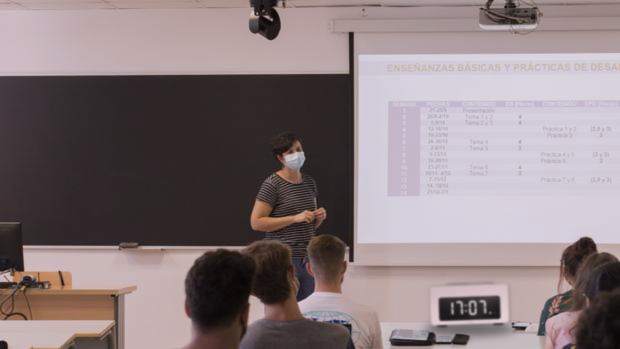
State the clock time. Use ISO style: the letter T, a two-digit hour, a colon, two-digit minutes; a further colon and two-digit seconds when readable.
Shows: T17:07
